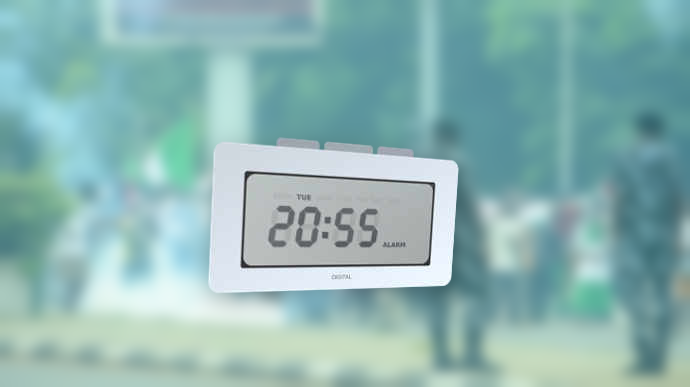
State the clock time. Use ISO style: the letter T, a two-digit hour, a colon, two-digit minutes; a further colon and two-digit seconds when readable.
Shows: T20:55
